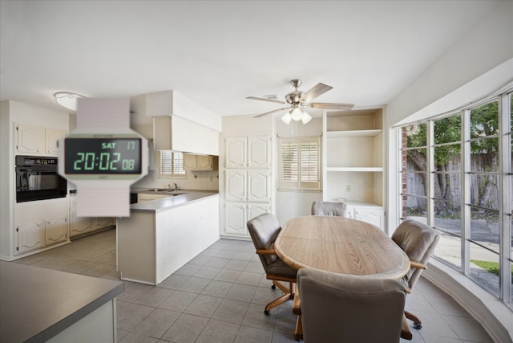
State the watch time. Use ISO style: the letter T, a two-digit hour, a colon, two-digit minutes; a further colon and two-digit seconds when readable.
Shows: T20:02:08
